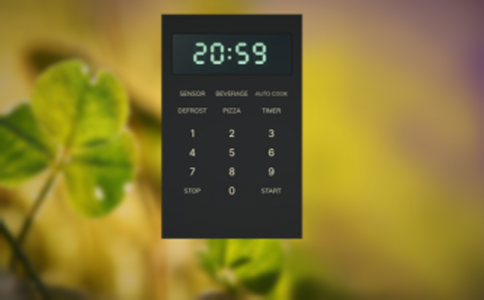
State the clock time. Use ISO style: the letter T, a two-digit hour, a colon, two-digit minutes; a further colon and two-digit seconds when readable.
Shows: T20:59
